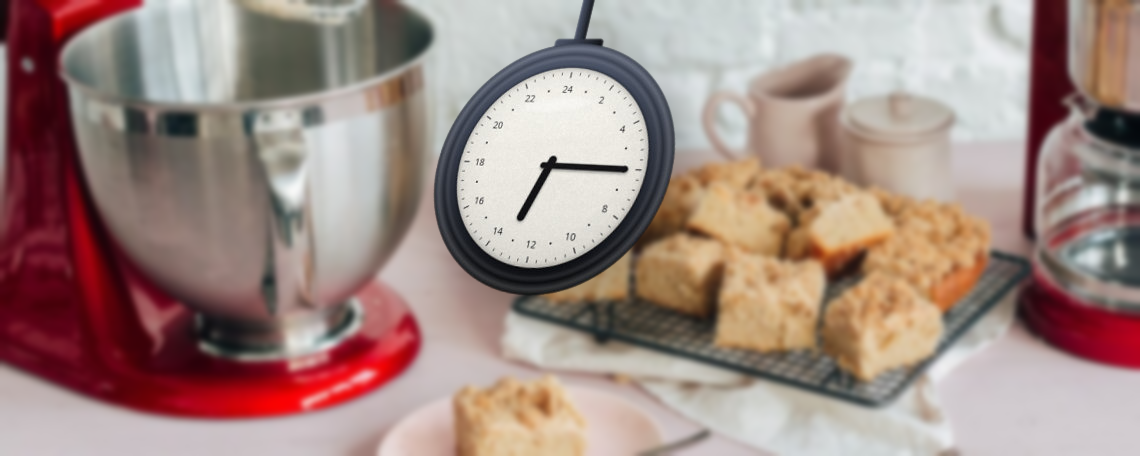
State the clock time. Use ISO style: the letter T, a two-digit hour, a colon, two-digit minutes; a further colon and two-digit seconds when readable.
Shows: T13:15
